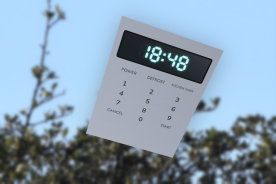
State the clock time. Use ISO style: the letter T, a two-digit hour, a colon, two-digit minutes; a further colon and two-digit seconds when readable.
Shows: T18:48
